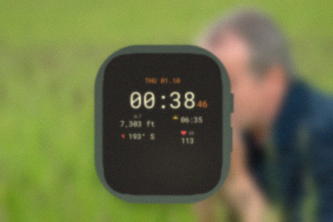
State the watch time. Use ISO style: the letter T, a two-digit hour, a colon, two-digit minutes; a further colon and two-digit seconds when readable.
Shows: T00:38
